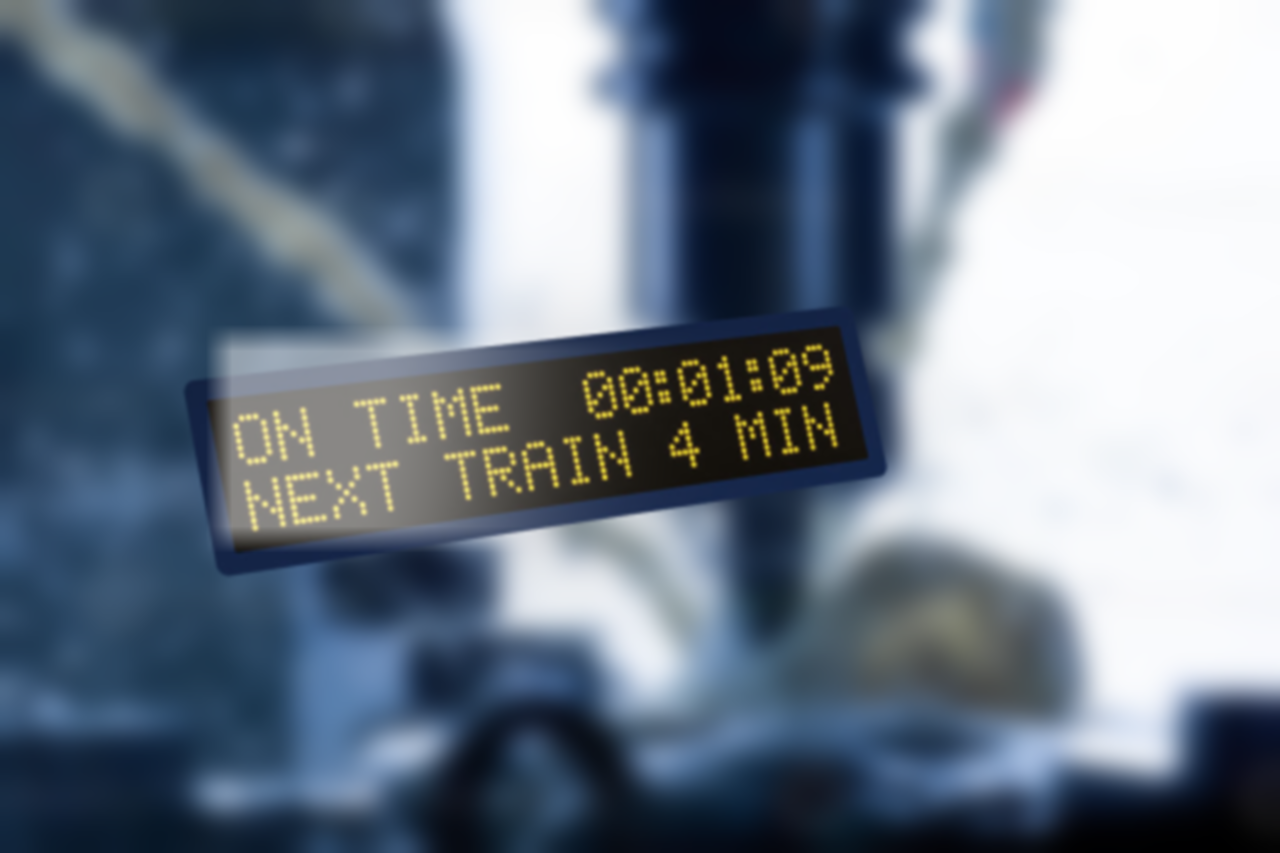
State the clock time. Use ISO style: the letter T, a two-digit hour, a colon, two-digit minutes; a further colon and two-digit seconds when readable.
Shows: T00:01:09
